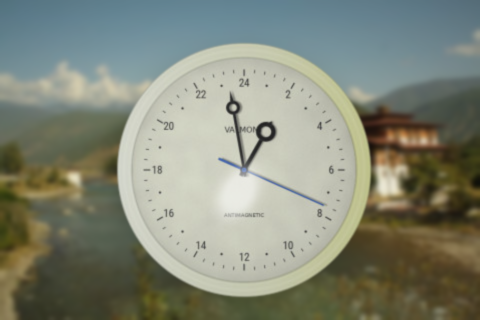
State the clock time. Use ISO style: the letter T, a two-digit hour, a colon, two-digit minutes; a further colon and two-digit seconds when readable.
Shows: T01:58:19
